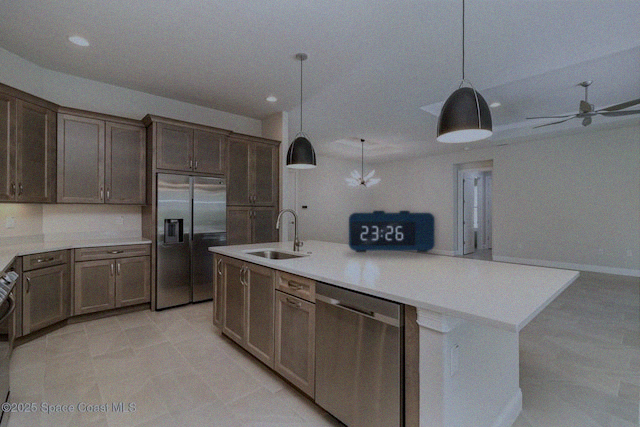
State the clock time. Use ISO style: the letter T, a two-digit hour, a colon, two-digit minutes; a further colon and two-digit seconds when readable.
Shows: T23:26
